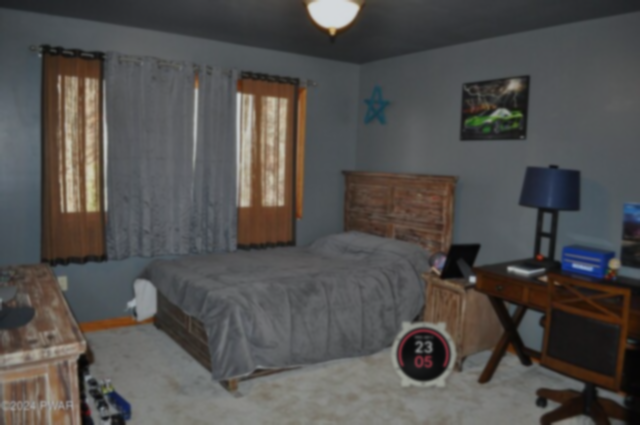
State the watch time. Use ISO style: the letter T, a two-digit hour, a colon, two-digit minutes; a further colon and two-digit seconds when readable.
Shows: T23:05
